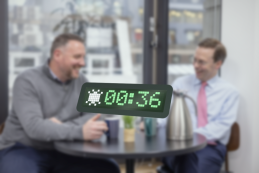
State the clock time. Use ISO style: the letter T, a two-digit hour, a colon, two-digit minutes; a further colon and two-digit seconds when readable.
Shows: T00:36
